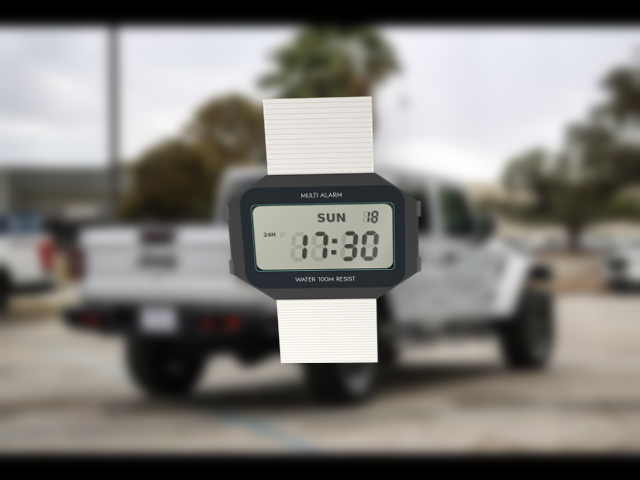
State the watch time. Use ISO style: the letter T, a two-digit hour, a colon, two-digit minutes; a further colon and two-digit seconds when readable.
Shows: T17:30
